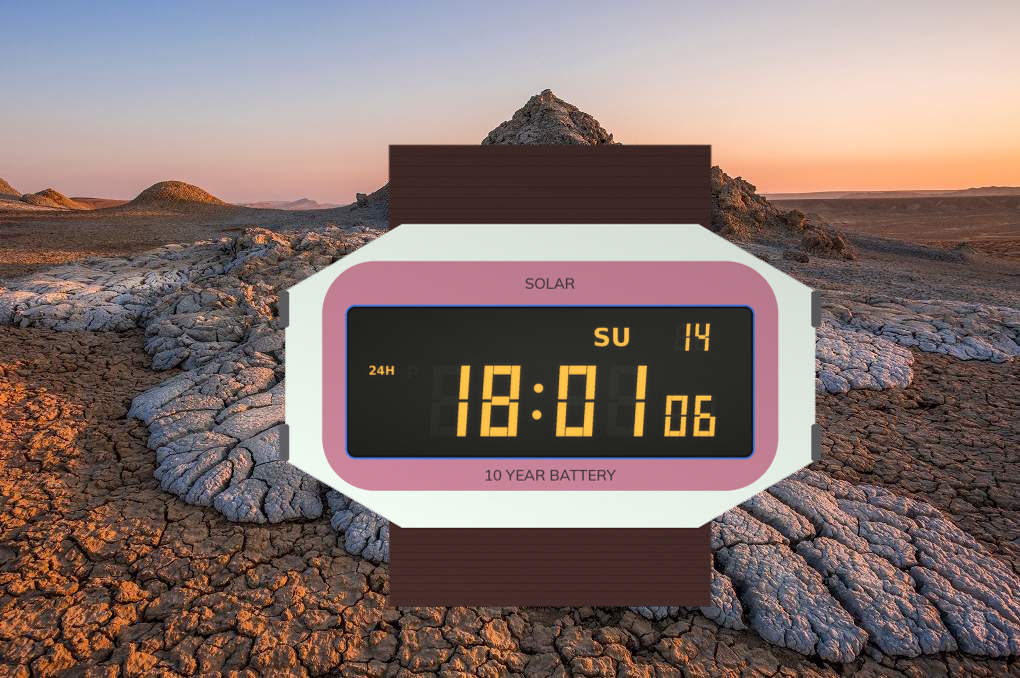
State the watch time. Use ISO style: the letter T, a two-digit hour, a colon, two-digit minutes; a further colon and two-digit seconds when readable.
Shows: T18:01:06
